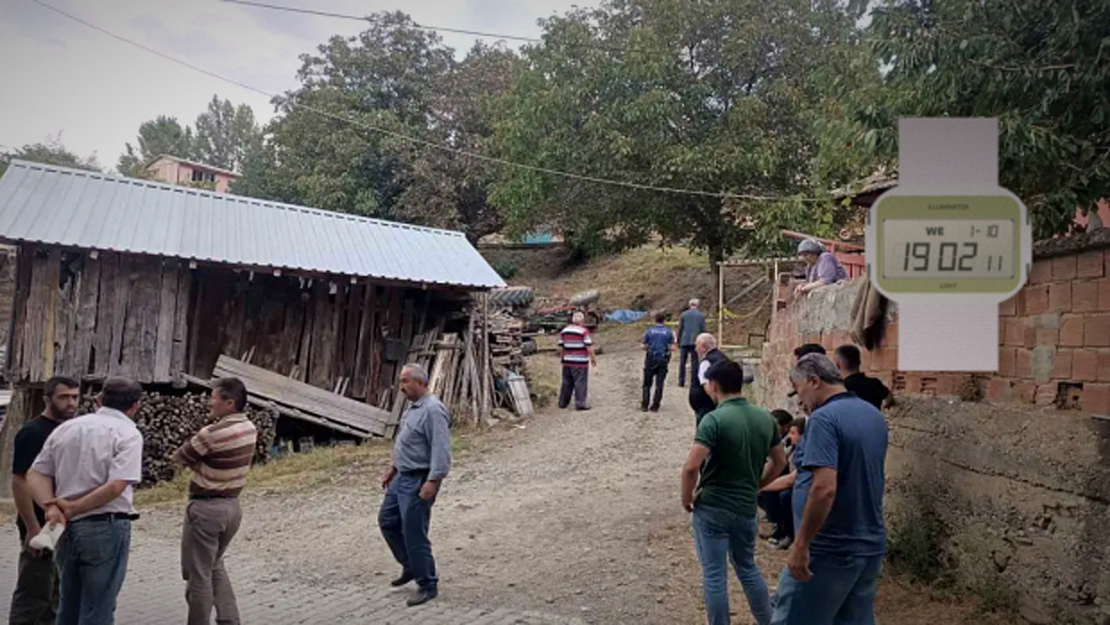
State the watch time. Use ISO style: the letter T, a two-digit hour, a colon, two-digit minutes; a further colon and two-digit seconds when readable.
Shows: T19:02:11
